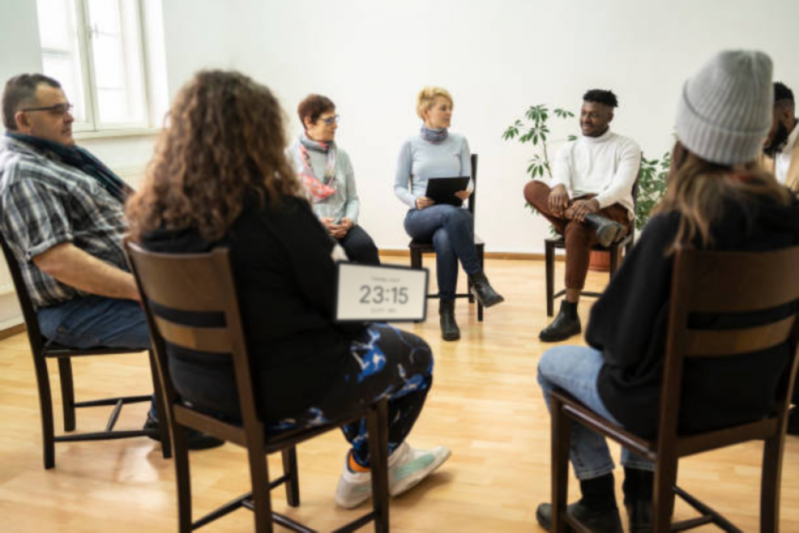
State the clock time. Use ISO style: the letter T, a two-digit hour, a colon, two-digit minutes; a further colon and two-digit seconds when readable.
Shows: T23:15
